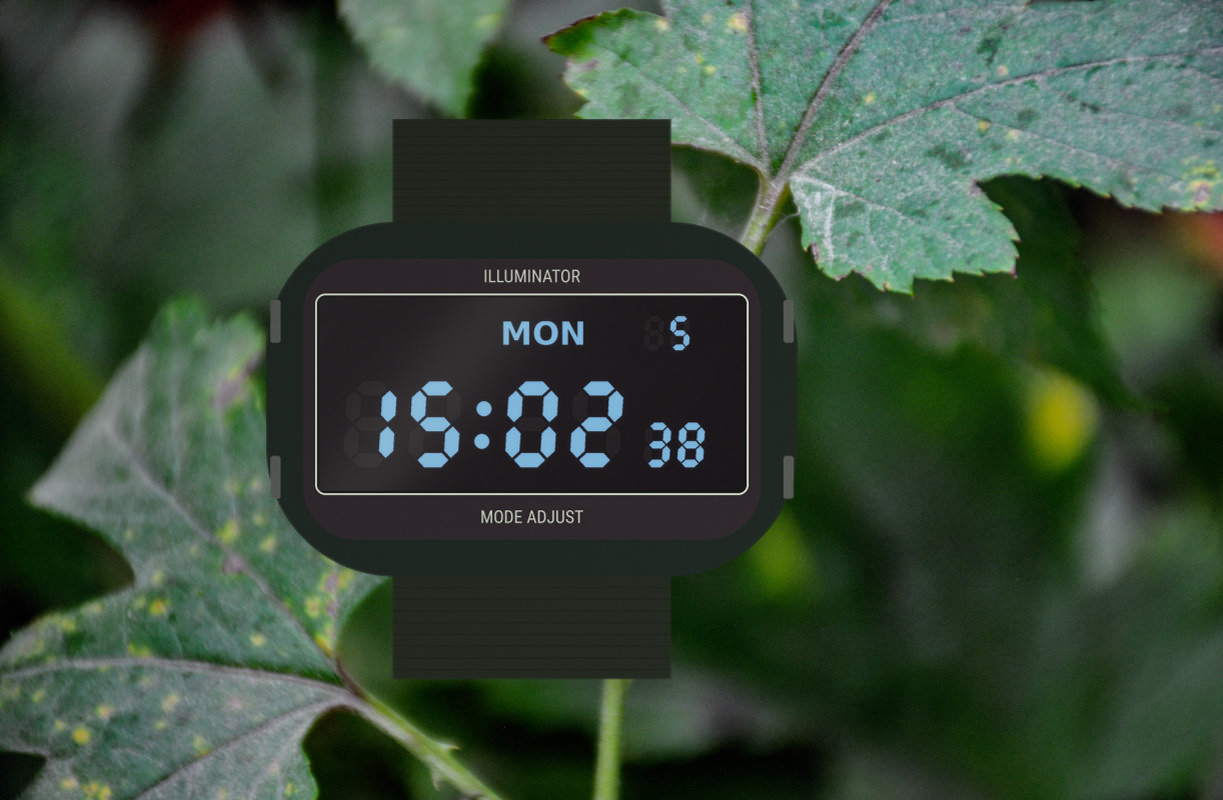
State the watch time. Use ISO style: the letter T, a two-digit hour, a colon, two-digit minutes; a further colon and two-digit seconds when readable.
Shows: T15:02:38
